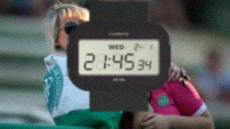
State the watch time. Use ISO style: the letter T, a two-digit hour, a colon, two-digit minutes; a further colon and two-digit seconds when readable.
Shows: T21:45:34
